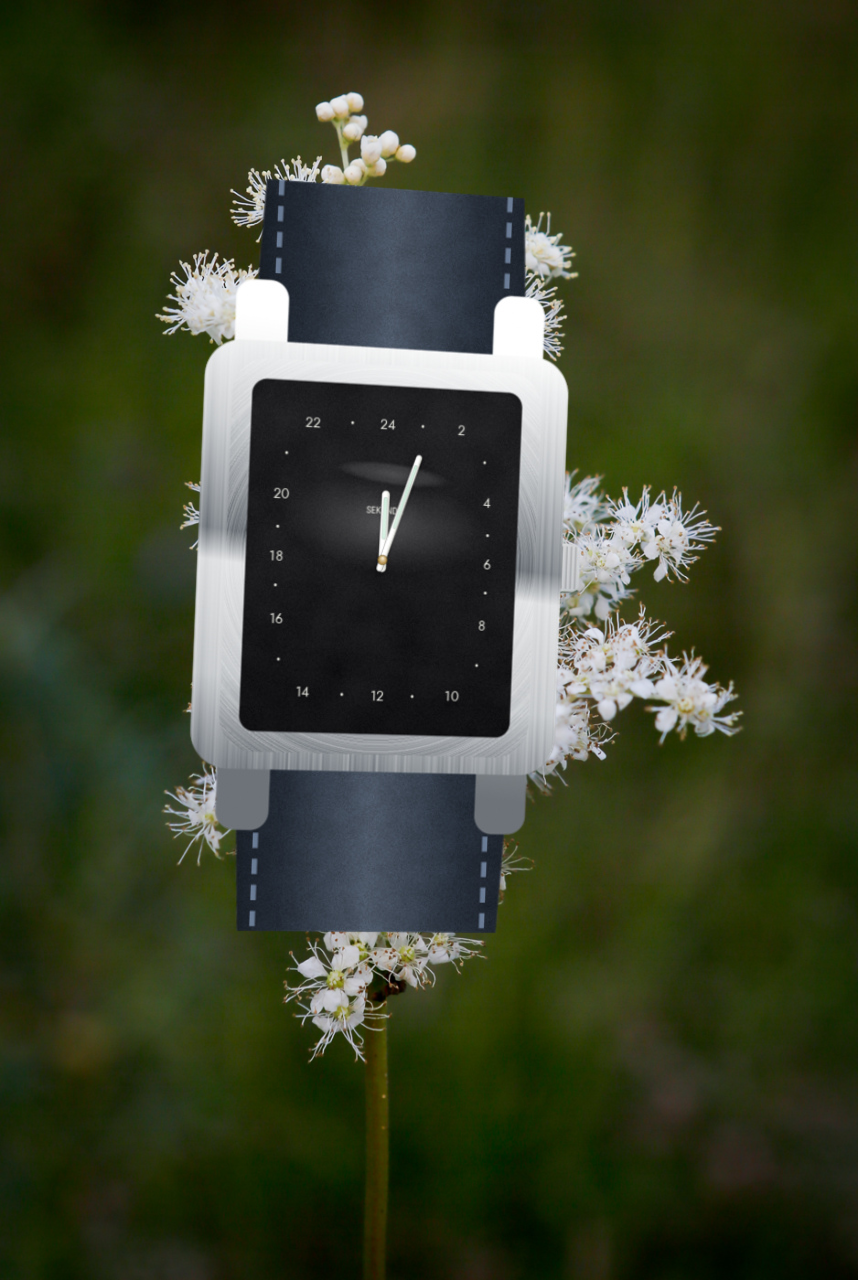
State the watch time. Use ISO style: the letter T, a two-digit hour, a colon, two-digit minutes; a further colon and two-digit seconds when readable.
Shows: T00:03
